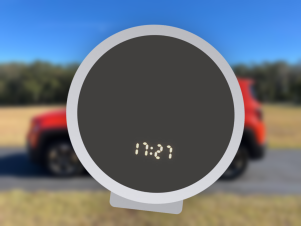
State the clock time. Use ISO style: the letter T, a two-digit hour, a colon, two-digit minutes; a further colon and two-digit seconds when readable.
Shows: T17:27
